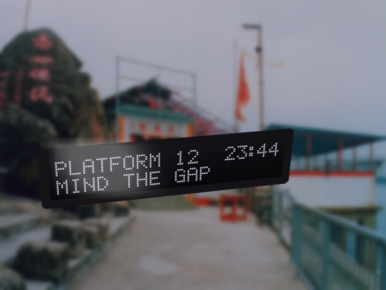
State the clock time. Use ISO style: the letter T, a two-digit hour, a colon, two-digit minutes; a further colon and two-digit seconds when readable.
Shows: T23:44
